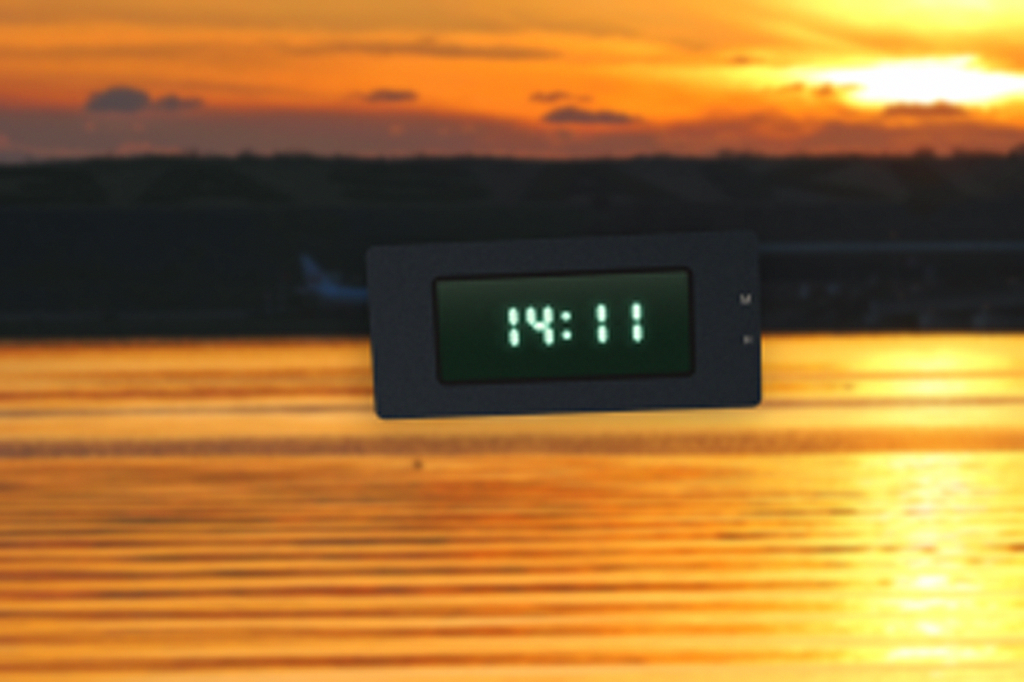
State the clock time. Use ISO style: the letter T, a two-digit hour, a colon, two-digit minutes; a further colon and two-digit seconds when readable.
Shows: T14:11
